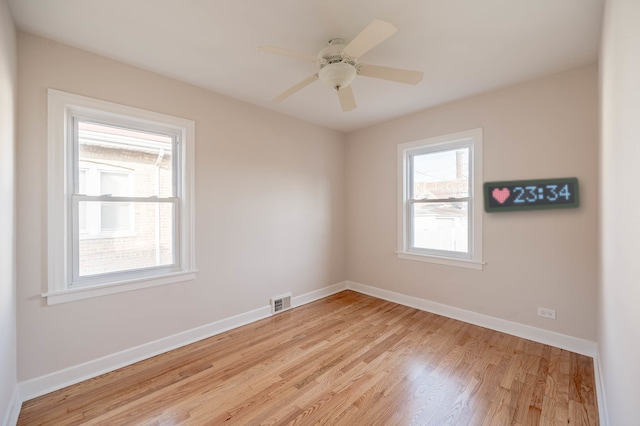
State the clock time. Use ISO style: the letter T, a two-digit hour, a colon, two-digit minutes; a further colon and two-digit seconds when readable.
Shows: T23:34
